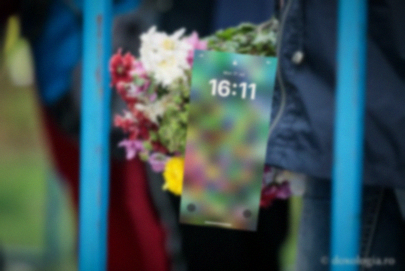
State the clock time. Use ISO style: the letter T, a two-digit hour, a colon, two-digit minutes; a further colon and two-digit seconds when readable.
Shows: T16:11
